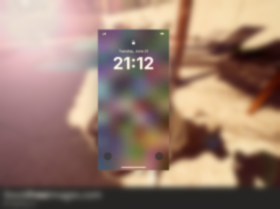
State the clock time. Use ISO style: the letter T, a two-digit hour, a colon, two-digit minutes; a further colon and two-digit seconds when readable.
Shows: T21:12
